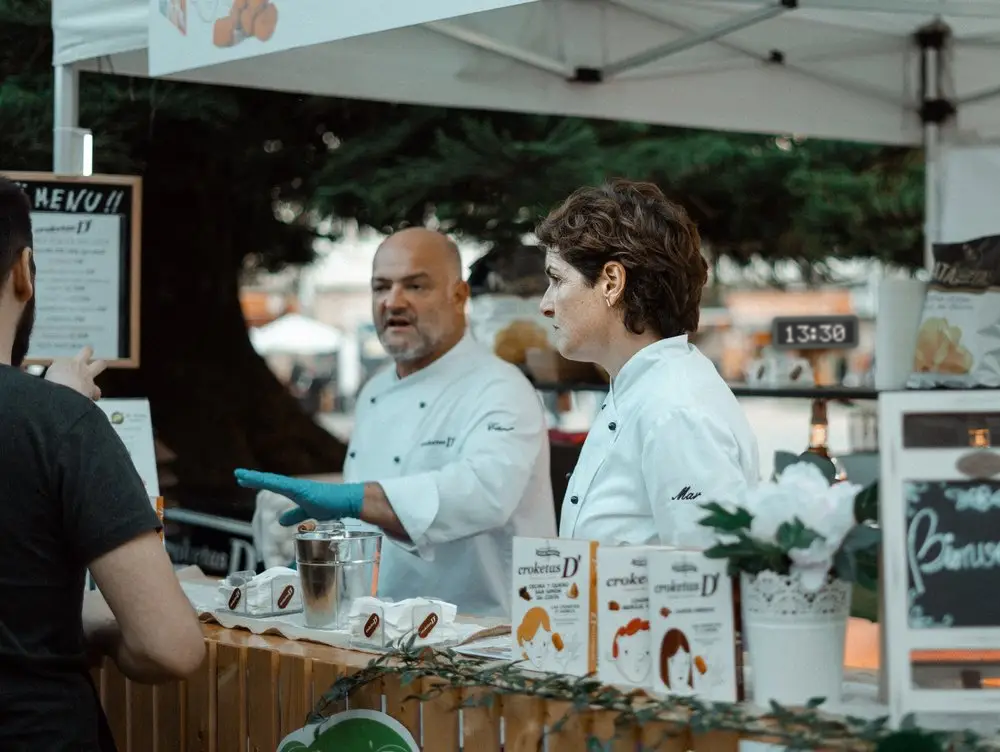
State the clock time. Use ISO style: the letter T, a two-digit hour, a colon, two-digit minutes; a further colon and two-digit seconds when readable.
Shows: T13:30
